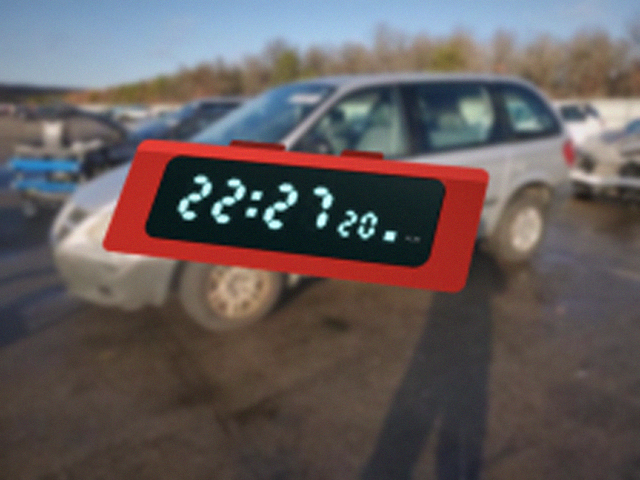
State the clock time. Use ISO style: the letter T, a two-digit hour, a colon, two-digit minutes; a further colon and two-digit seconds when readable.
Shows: T22:27:20
